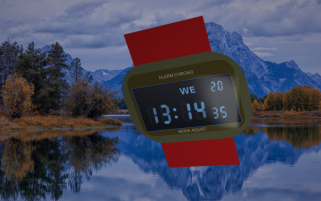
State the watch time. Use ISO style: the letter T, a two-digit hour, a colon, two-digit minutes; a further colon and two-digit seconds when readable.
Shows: T13:14:35
